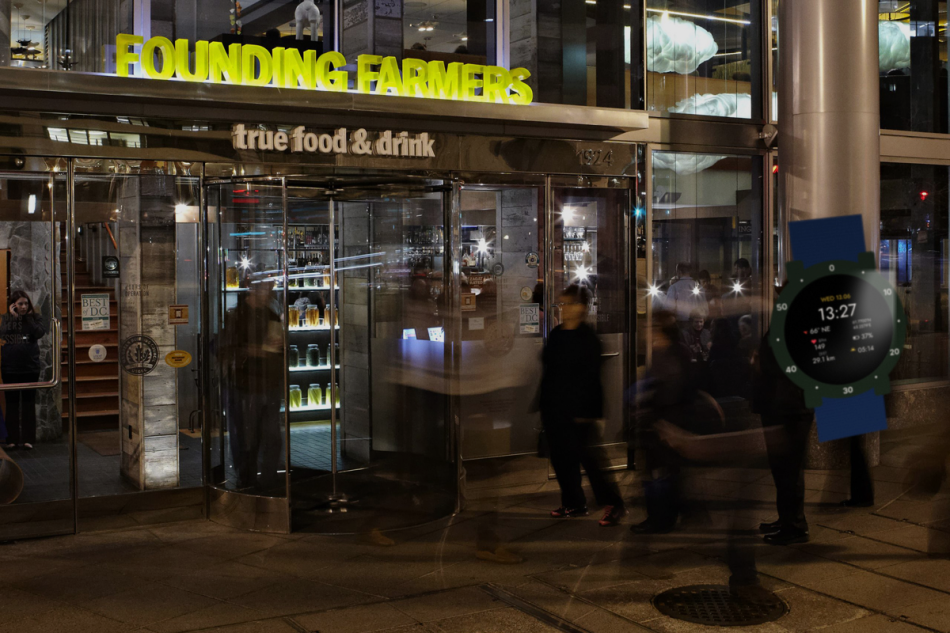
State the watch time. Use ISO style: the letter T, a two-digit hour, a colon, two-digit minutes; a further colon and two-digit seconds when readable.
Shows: T13:27
